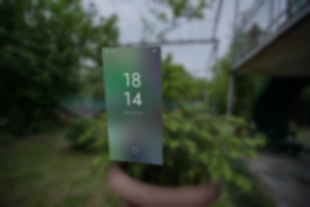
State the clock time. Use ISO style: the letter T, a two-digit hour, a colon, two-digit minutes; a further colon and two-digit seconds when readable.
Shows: T18:14
